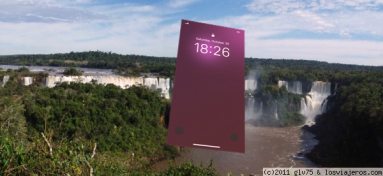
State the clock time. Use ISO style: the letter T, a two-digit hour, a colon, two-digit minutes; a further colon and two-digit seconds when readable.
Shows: T18:26
